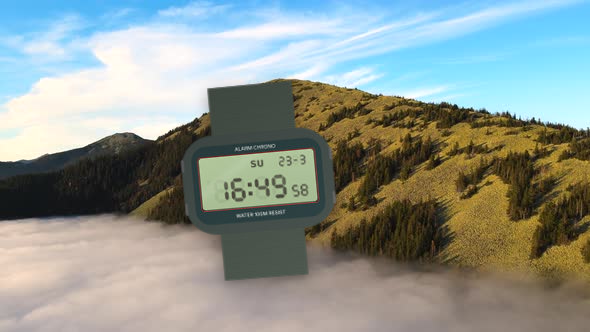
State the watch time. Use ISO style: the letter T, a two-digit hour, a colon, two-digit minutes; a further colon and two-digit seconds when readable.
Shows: T16:49:58
